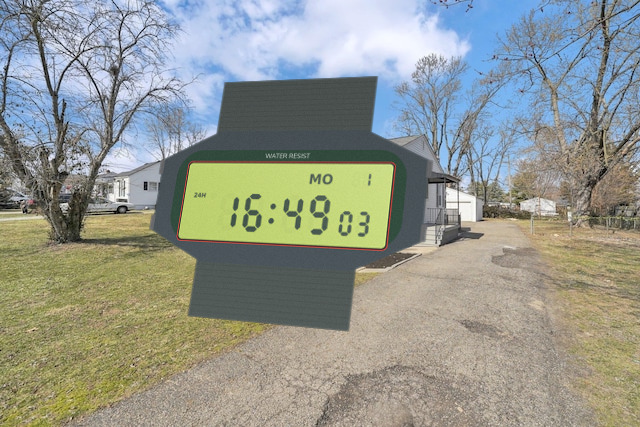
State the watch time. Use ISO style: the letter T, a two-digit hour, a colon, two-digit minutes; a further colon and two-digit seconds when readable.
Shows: T16:49:03
